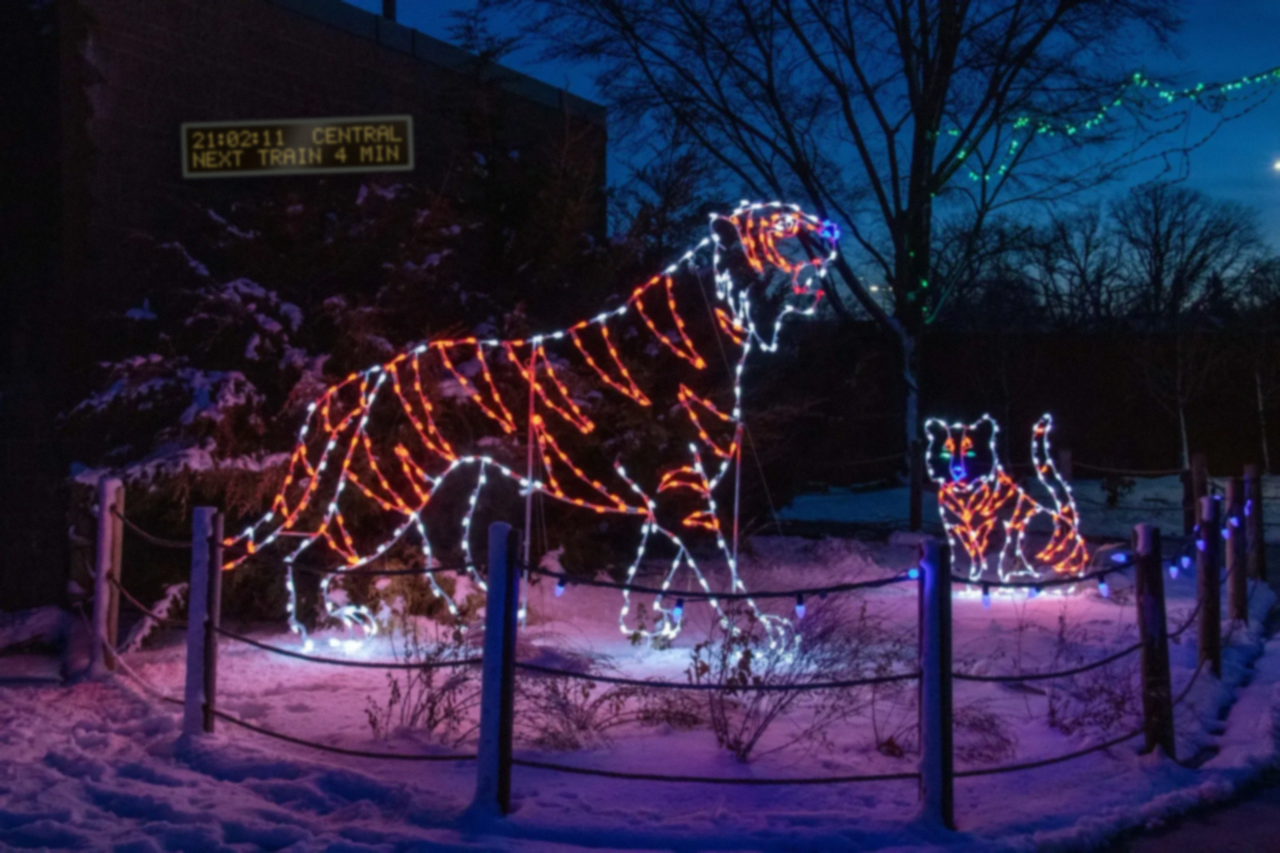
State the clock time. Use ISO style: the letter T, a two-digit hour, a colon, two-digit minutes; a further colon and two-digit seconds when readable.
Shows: T21:02:11
